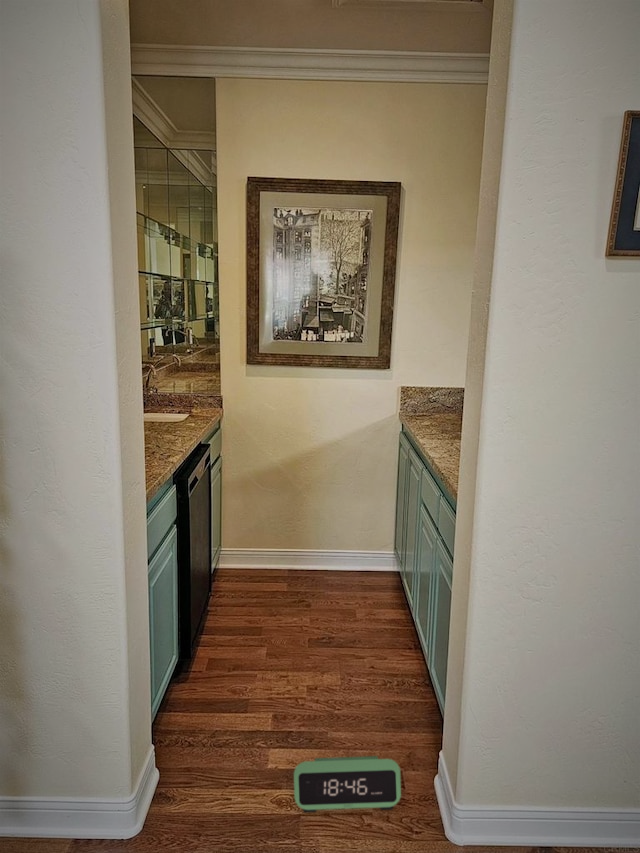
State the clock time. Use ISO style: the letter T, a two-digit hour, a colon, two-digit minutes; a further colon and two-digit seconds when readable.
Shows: T18:46
